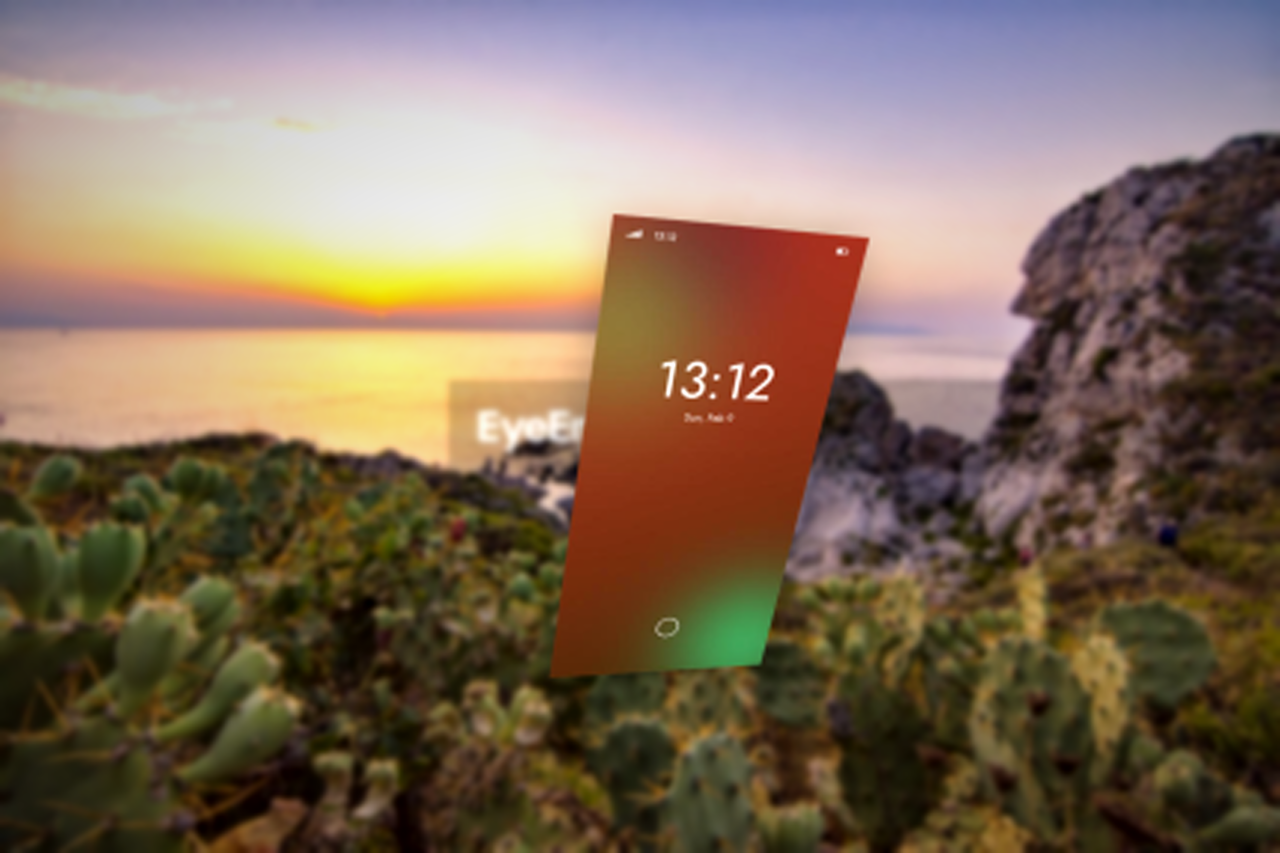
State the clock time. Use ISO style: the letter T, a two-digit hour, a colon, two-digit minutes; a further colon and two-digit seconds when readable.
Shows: T13:12
